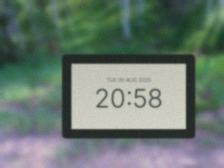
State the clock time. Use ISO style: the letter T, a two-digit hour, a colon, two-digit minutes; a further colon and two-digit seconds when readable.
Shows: T20:58
